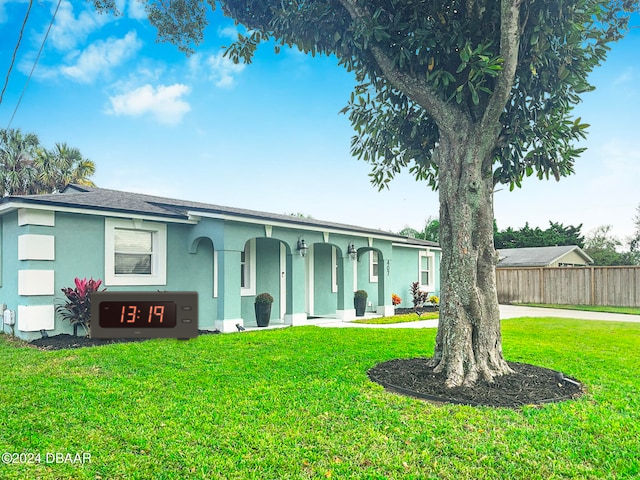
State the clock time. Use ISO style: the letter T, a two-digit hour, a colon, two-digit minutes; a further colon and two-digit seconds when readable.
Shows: T13:19
